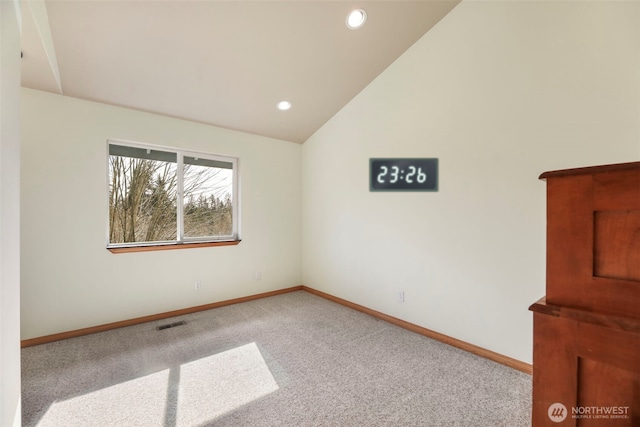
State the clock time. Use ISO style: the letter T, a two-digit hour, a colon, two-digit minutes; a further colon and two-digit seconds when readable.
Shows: T23:26
